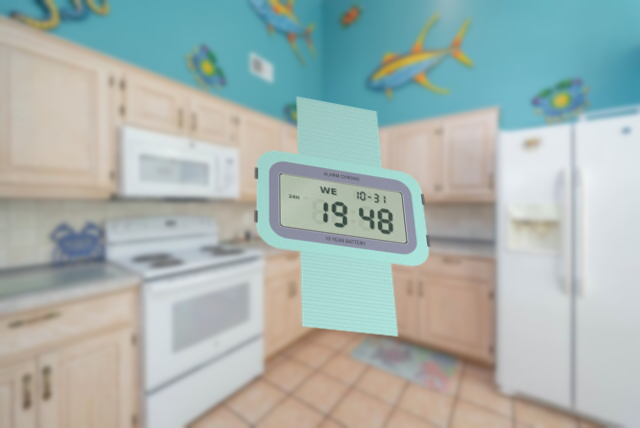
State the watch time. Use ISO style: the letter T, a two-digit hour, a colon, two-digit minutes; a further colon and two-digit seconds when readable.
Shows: T19:48
